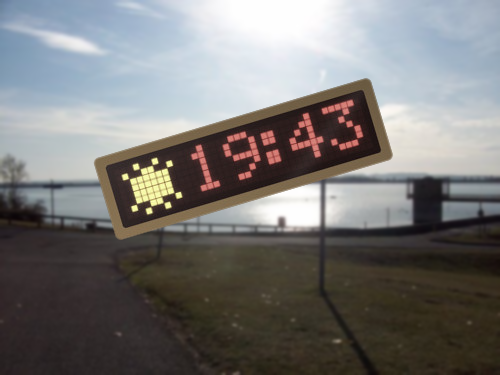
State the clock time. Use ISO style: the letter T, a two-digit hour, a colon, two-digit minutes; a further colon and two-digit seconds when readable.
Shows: T19:43
